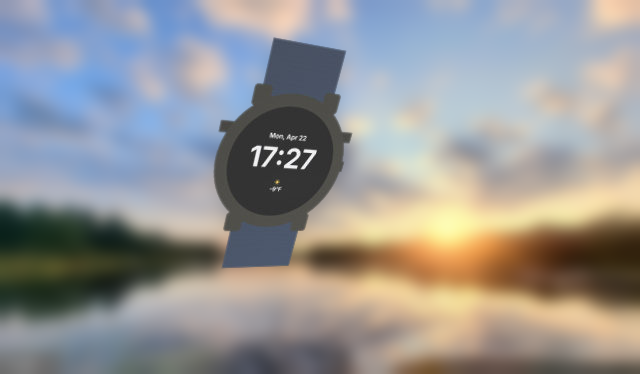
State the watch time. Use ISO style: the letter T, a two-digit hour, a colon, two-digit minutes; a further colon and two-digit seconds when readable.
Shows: T17:27
